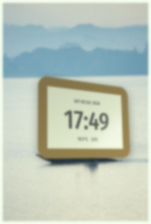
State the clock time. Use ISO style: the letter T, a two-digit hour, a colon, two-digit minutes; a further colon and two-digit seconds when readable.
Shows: T17:49
